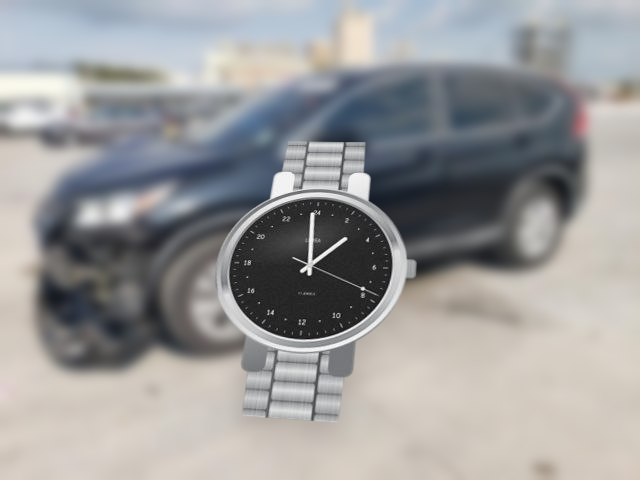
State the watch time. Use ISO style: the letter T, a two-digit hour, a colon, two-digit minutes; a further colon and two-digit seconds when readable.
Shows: T02:59:19
